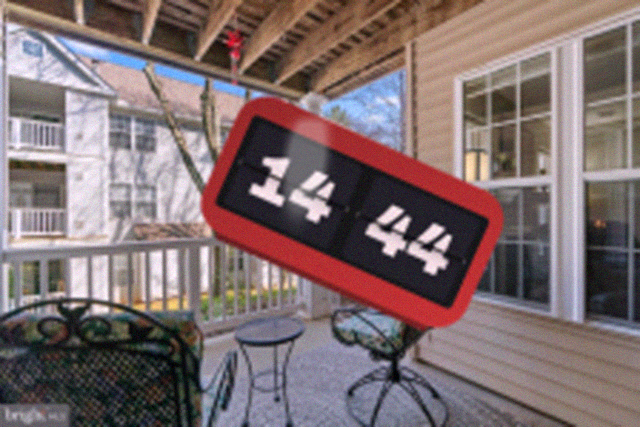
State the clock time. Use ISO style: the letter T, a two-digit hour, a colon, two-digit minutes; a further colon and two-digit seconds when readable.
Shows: T14:44
